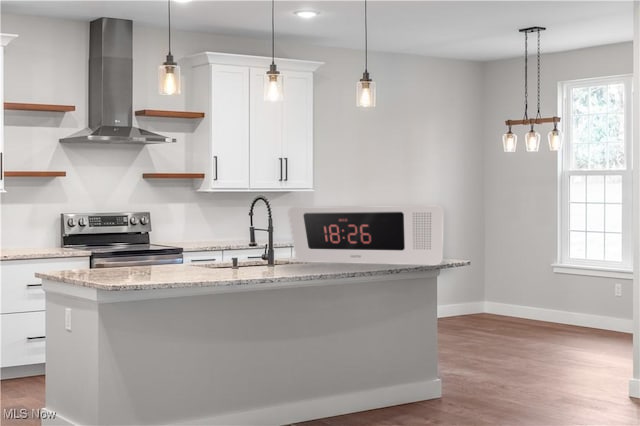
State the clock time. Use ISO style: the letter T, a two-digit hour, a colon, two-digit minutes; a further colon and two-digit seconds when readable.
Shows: T18:26
